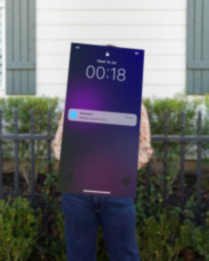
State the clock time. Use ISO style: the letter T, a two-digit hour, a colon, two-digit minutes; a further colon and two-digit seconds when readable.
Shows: T00:18
